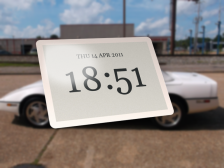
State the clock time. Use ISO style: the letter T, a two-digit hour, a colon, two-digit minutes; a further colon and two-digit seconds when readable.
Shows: T18:51
